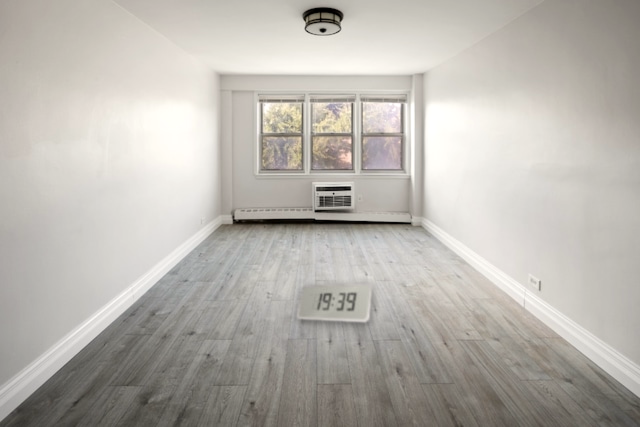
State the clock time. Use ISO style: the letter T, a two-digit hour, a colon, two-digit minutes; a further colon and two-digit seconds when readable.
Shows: T19:39
